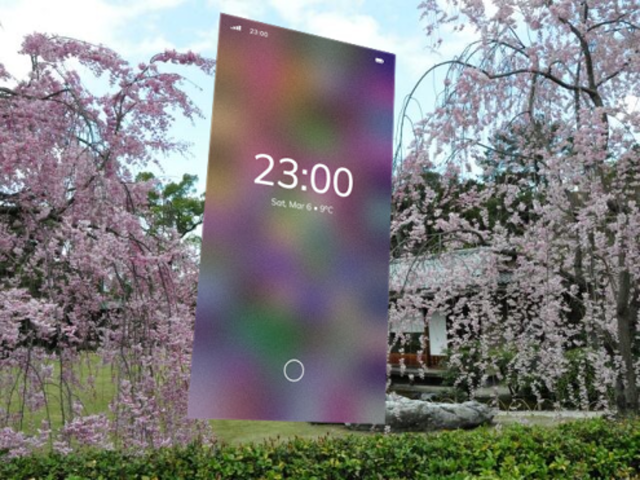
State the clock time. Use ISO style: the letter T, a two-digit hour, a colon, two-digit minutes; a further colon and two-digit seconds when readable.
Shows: T23:00
